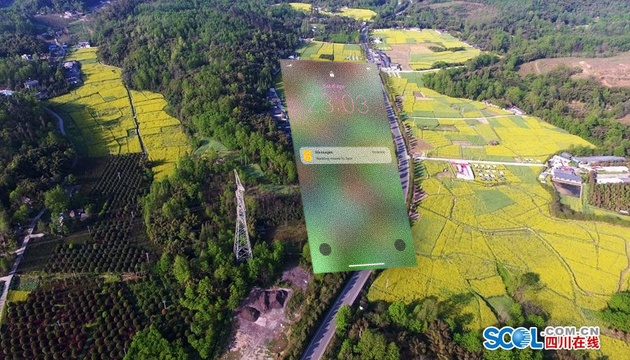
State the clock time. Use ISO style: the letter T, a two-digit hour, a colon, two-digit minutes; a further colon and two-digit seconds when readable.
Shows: T23:03
